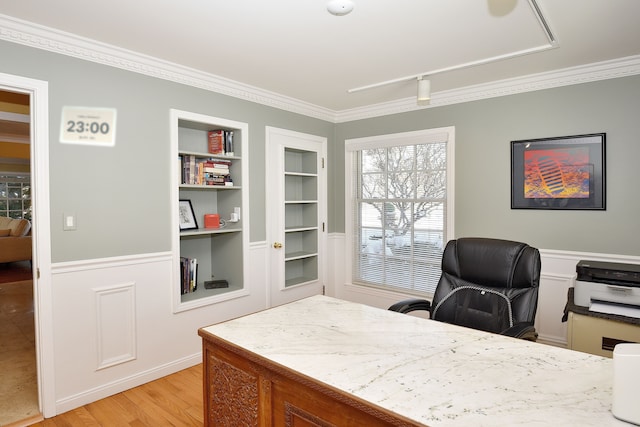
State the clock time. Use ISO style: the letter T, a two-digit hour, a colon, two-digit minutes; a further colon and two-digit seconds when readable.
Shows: T23:00
